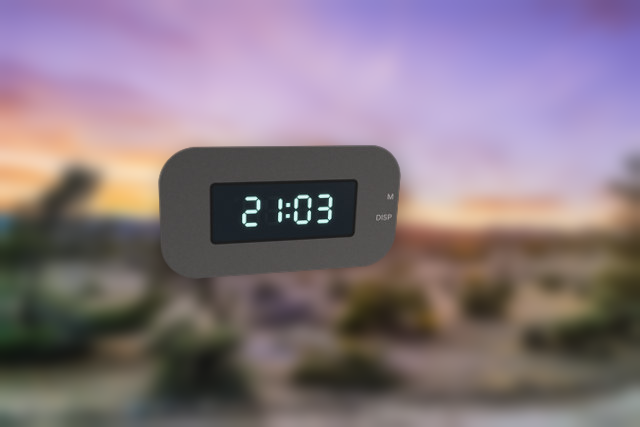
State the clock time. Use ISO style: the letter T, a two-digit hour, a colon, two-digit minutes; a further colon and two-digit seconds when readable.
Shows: T21:03
